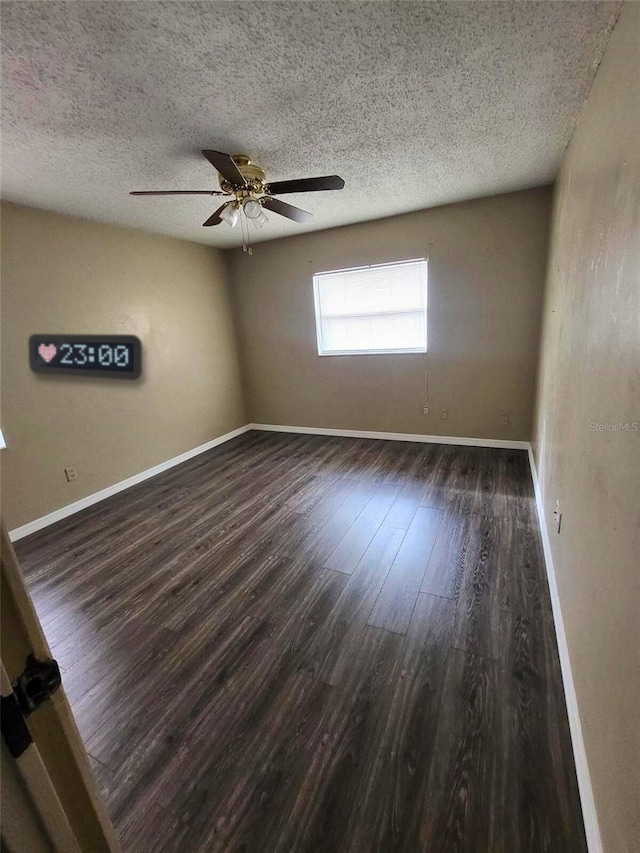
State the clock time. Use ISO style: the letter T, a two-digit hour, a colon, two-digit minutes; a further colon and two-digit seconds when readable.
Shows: T23:00
